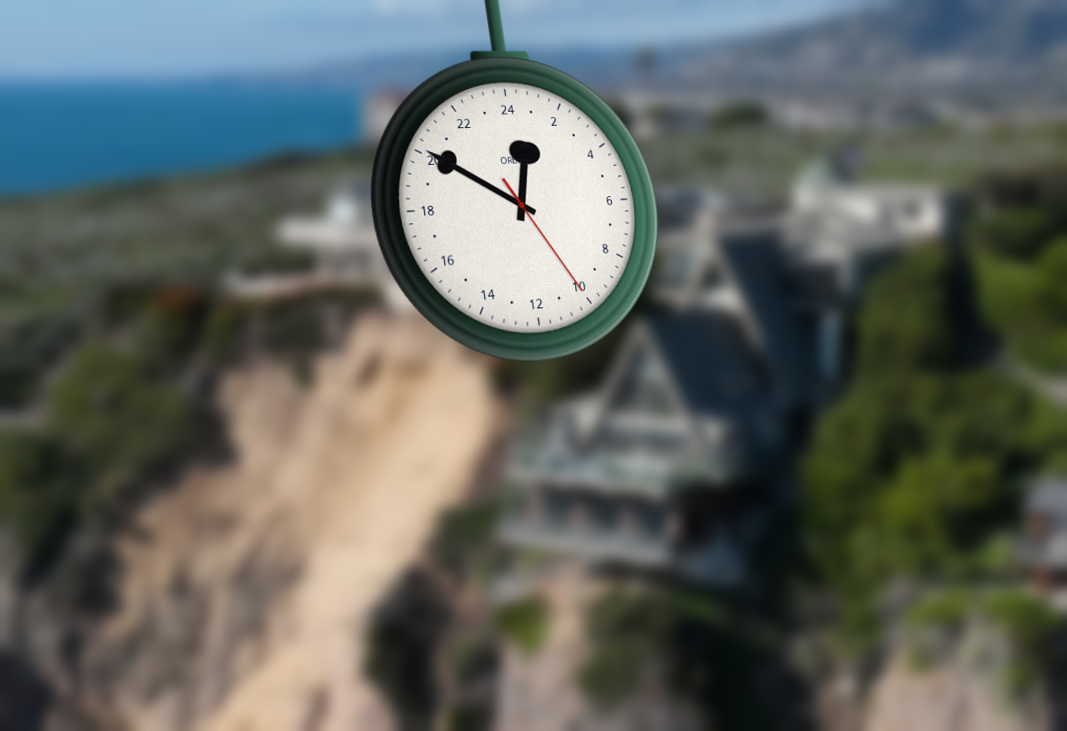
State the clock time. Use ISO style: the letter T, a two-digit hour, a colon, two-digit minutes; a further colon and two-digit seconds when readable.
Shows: T00:50:25
